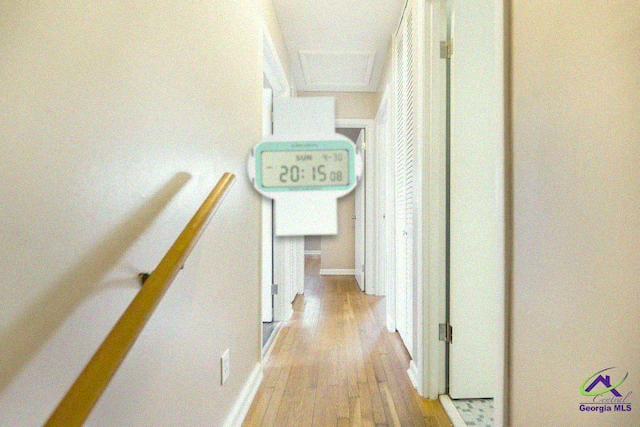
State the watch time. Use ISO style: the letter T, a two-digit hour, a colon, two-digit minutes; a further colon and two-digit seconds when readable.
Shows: T20:15:08
